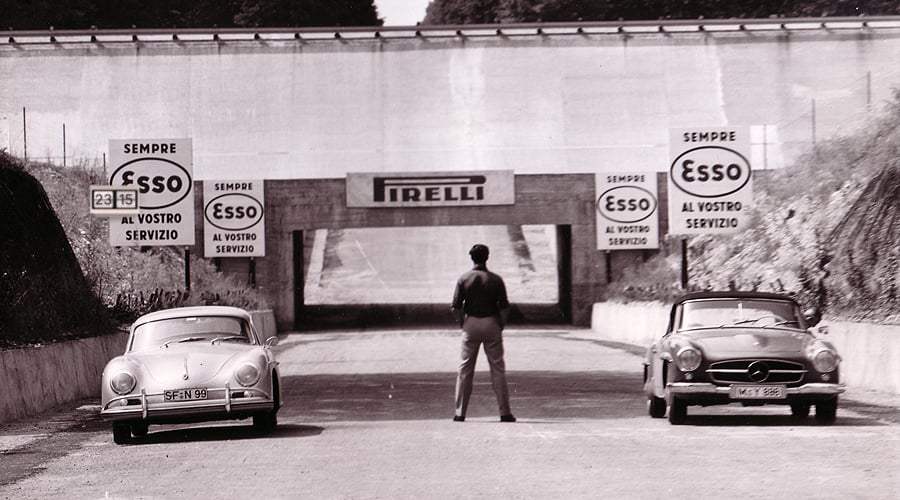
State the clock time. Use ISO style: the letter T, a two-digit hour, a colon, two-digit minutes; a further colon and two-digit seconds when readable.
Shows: T23:15
